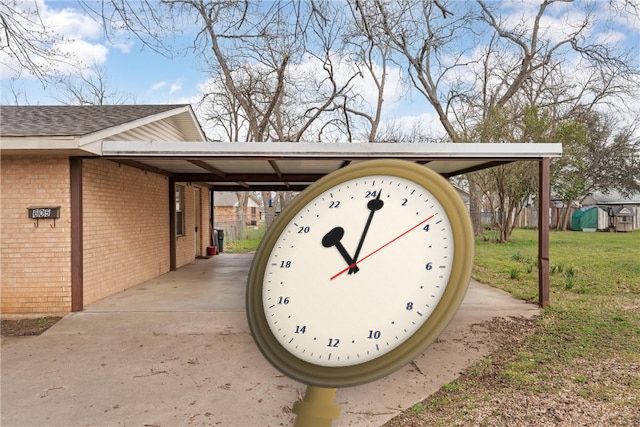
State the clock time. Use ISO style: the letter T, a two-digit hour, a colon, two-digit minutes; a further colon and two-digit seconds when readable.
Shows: T21:01:09
